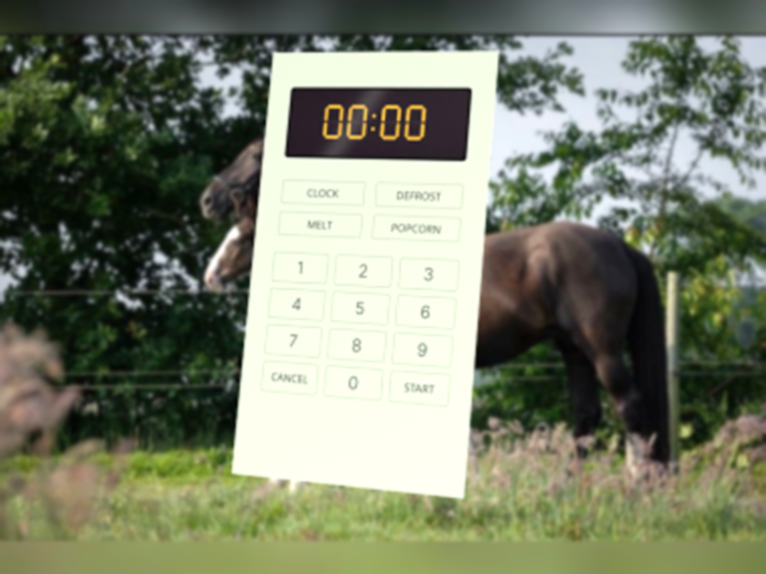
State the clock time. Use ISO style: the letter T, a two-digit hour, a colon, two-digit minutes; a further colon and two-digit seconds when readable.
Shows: T00:00
